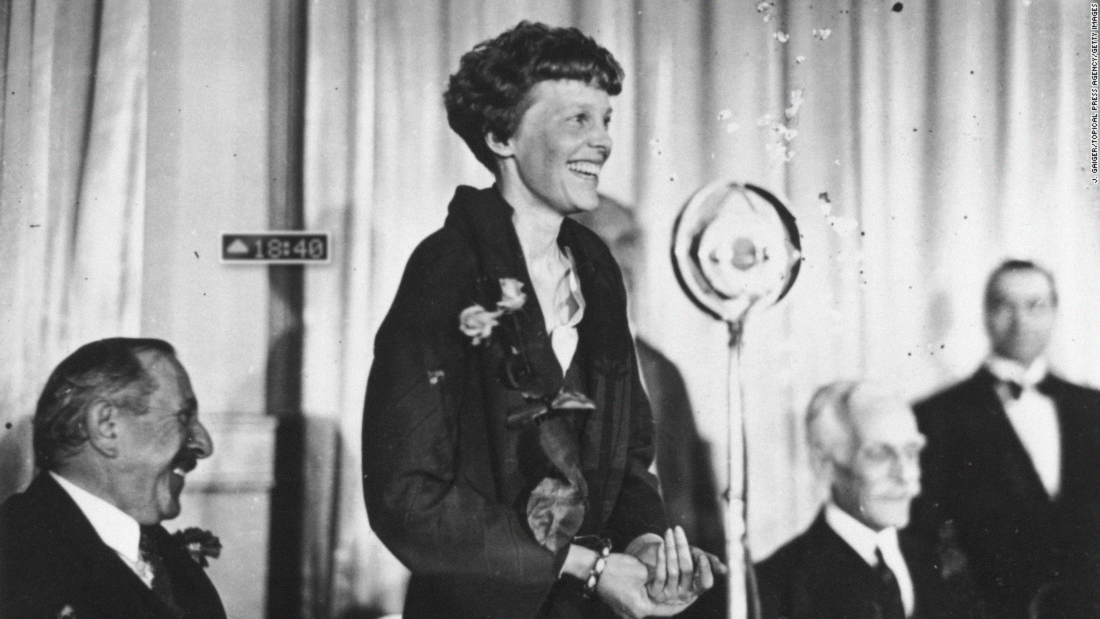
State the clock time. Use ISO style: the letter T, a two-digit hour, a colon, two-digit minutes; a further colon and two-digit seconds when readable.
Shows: T18:40
